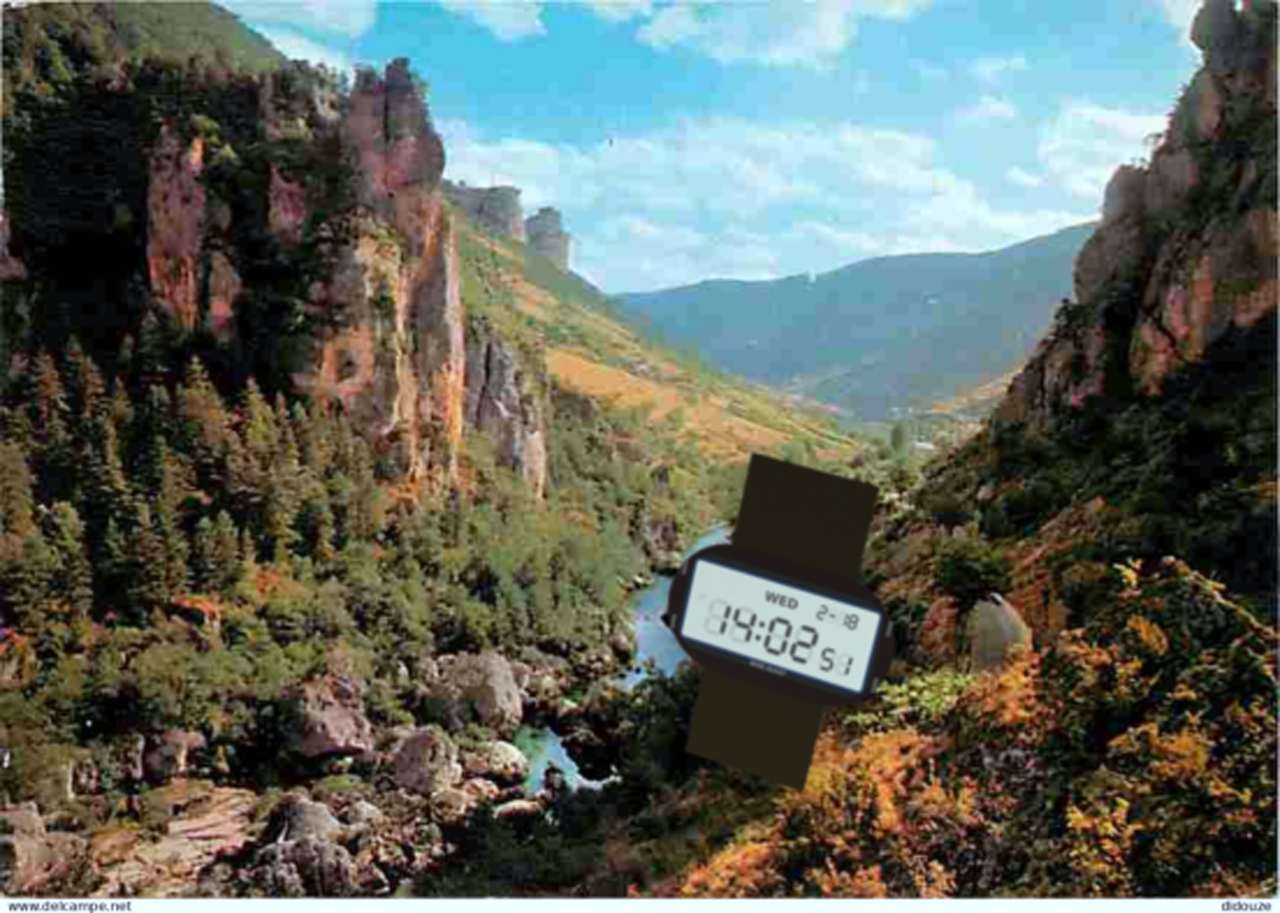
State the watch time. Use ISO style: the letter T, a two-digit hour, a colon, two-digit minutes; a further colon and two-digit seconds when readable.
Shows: T14:02:51
